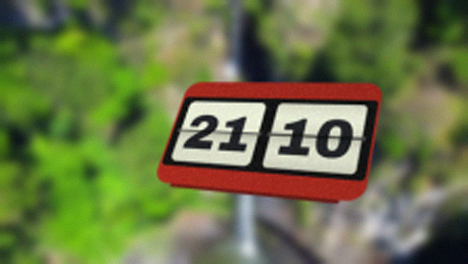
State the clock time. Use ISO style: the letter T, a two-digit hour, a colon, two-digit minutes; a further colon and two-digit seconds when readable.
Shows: T21:10
